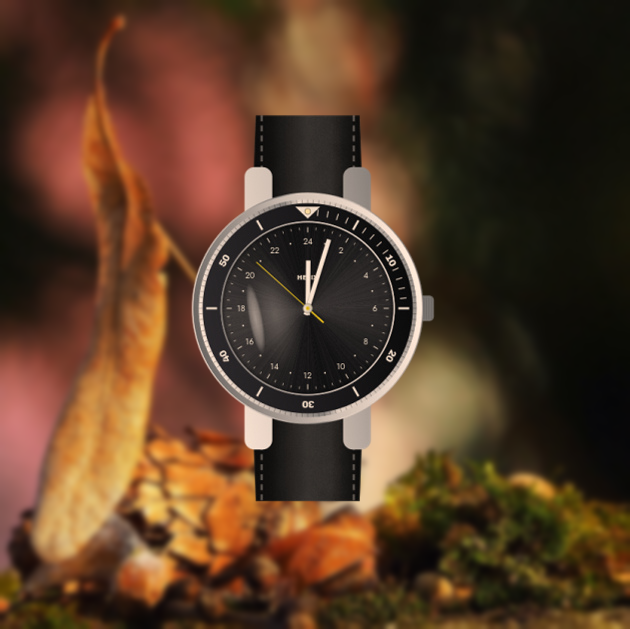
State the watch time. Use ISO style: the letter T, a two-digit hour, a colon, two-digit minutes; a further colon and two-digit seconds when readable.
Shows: T00:02:52
